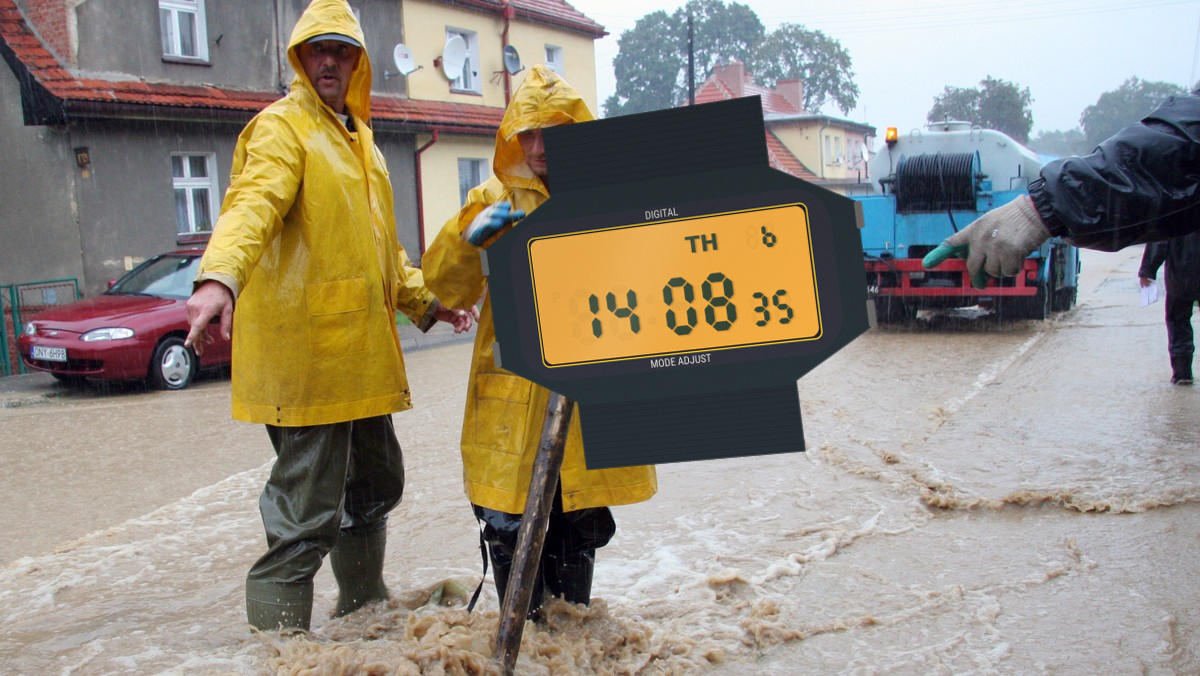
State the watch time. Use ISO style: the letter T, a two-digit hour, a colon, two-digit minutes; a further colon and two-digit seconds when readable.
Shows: T14:08:35
